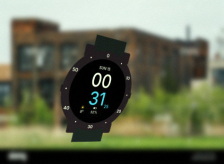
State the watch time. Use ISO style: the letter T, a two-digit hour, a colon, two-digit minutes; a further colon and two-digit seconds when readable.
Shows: T00:31
